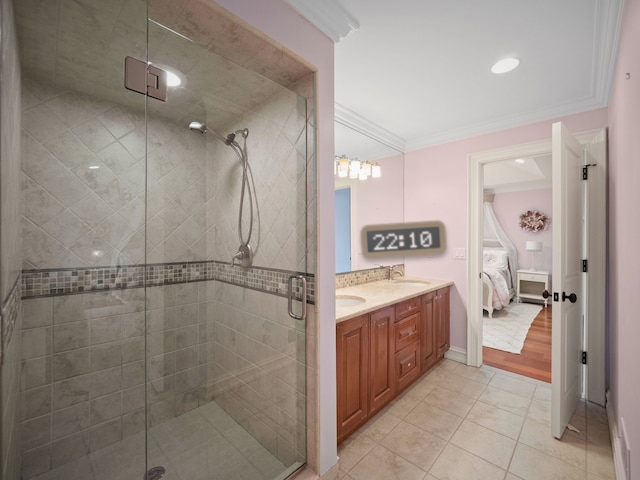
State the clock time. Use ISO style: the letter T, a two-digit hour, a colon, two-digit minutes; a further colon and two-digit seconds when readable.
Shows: T22:10
